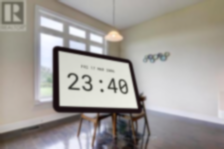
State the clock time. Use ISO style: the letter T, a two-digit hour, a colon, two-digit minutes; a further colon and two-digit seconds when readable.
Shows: T23:40
